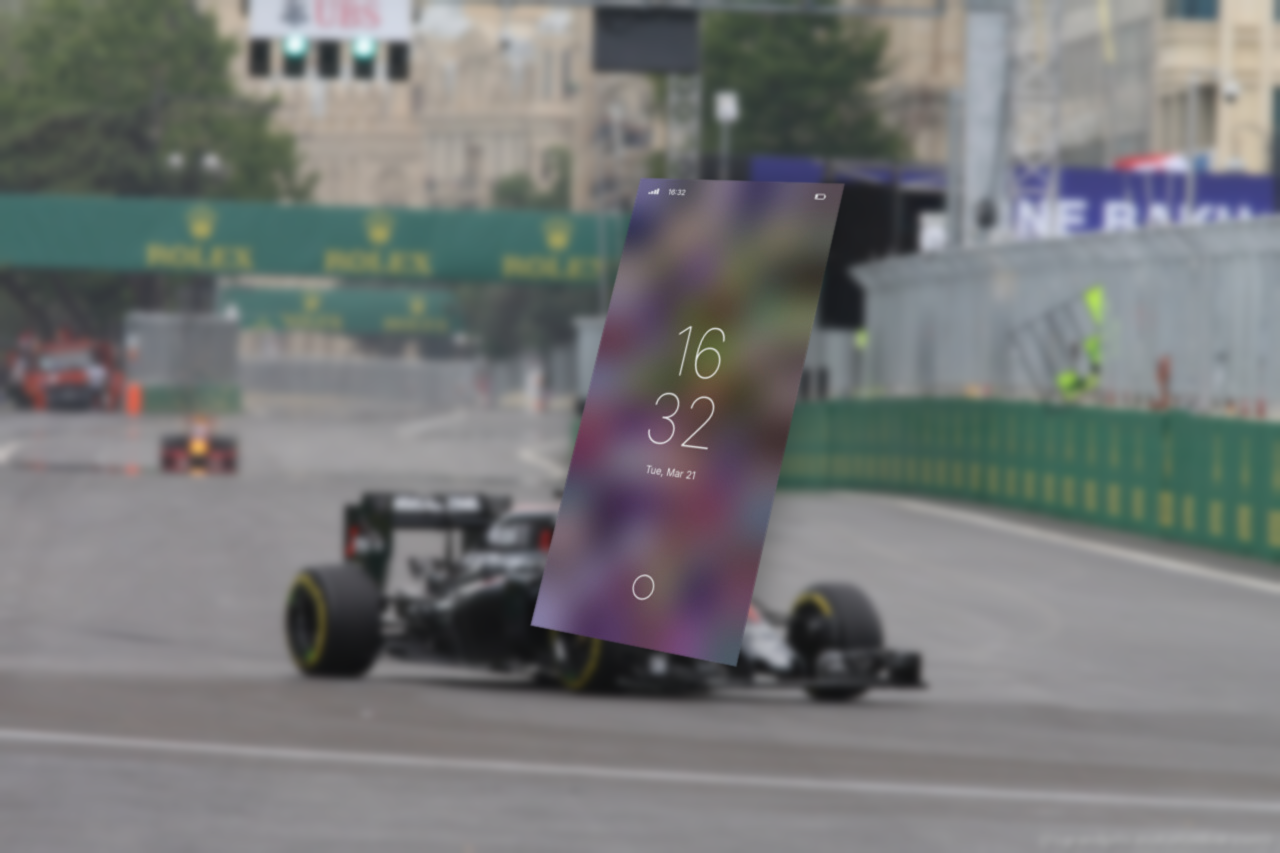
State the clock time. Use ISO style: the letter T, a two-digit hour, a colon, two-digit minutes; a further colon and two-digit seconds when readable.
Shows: T16:32
